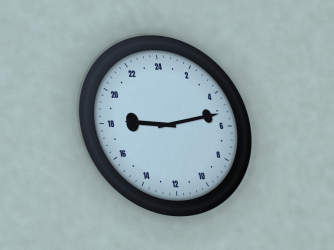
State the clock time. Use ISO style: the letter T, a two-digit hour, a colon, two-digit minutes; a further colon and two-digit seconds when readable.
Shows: T18:13
